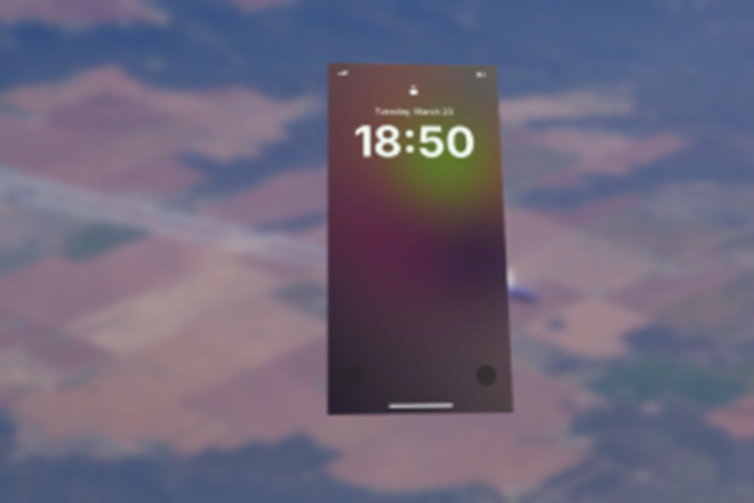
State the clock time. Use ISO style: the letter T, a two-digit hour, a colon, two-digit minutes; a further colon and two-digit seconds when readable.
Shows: T18:50
